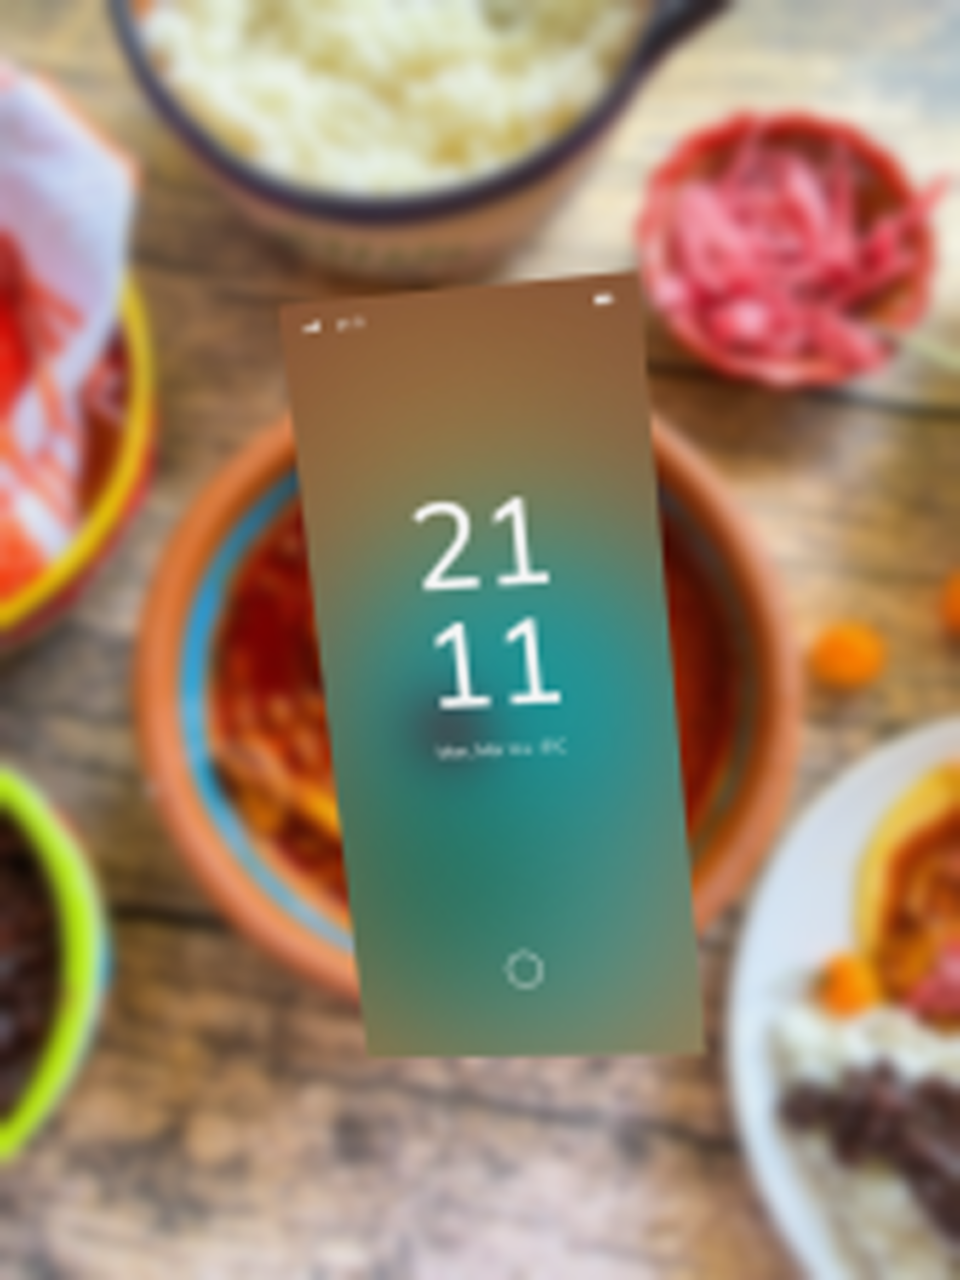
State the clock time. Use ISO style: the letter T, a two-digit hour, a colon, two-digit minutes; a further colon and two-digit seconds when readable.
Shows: T21:11
